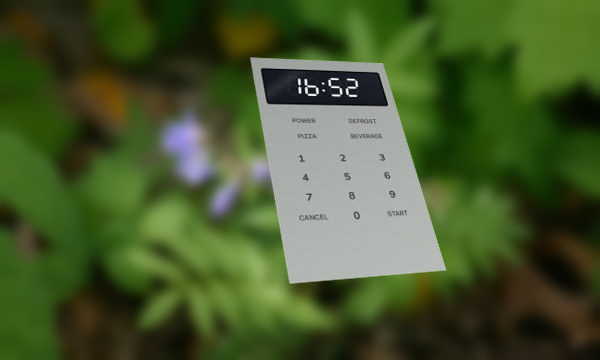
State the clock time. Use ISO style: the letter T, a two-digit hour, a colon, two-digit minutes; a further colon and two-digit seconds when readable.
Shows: T16:52
